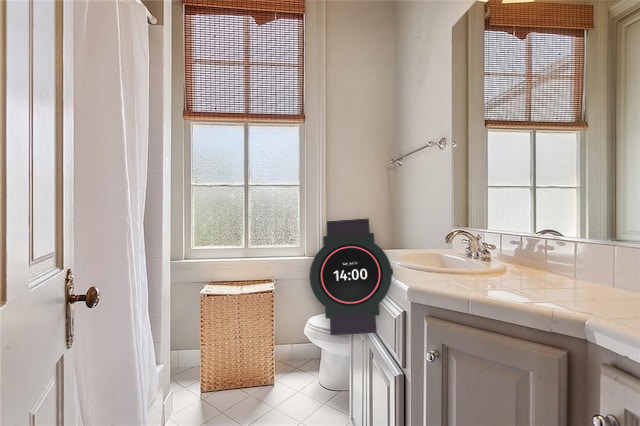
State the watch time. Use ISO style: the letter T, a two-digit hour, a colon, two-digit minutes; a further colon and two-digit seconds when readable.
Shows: T14:00
